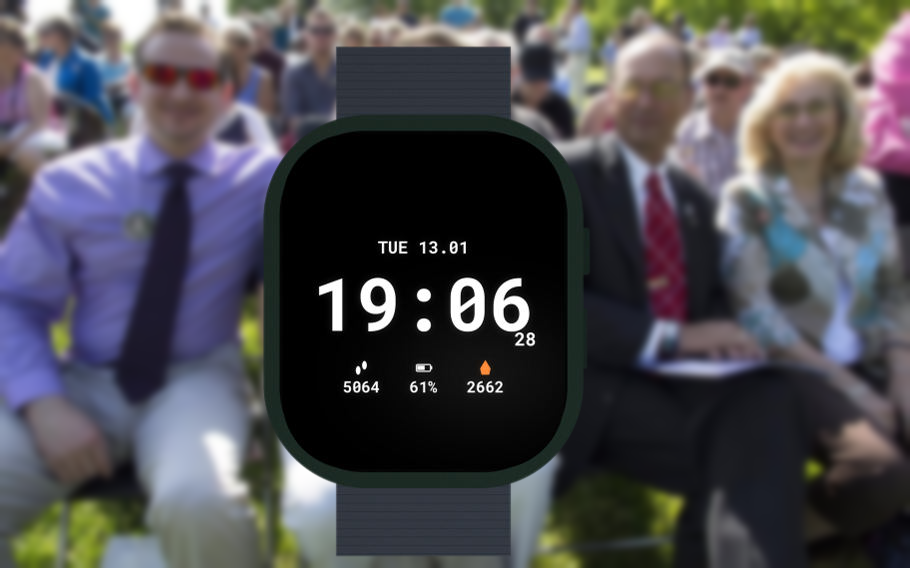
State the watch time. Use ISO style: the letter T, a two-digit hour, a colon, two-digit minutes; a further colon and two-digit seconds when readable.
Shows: T19:06:28
